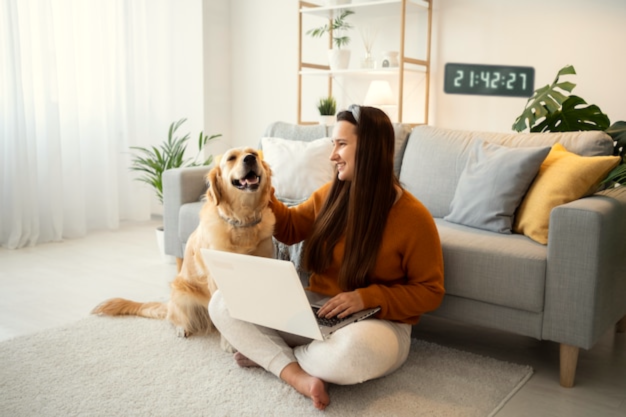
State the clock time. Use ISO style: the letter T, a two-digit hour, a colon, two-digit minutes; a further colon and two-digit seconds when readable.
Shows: T21:42:27
